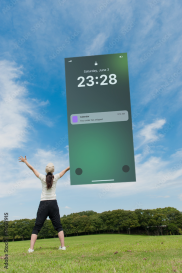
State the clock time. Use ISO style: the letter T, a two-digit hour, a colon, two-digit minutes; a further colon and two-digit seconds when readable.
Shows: T23:28
